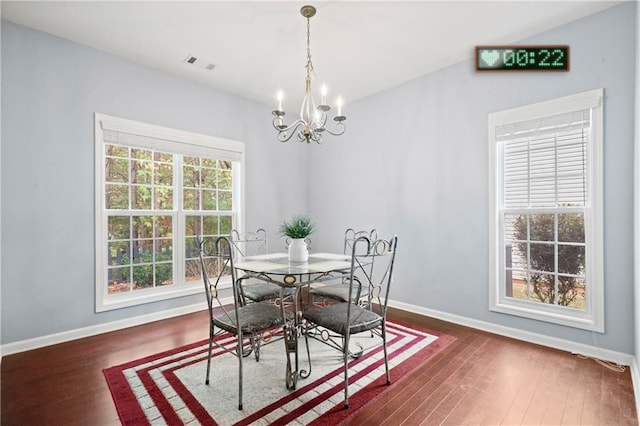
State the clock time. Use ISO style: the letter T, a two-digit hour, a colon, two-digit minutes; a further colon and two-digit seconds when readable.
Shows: T00:22
